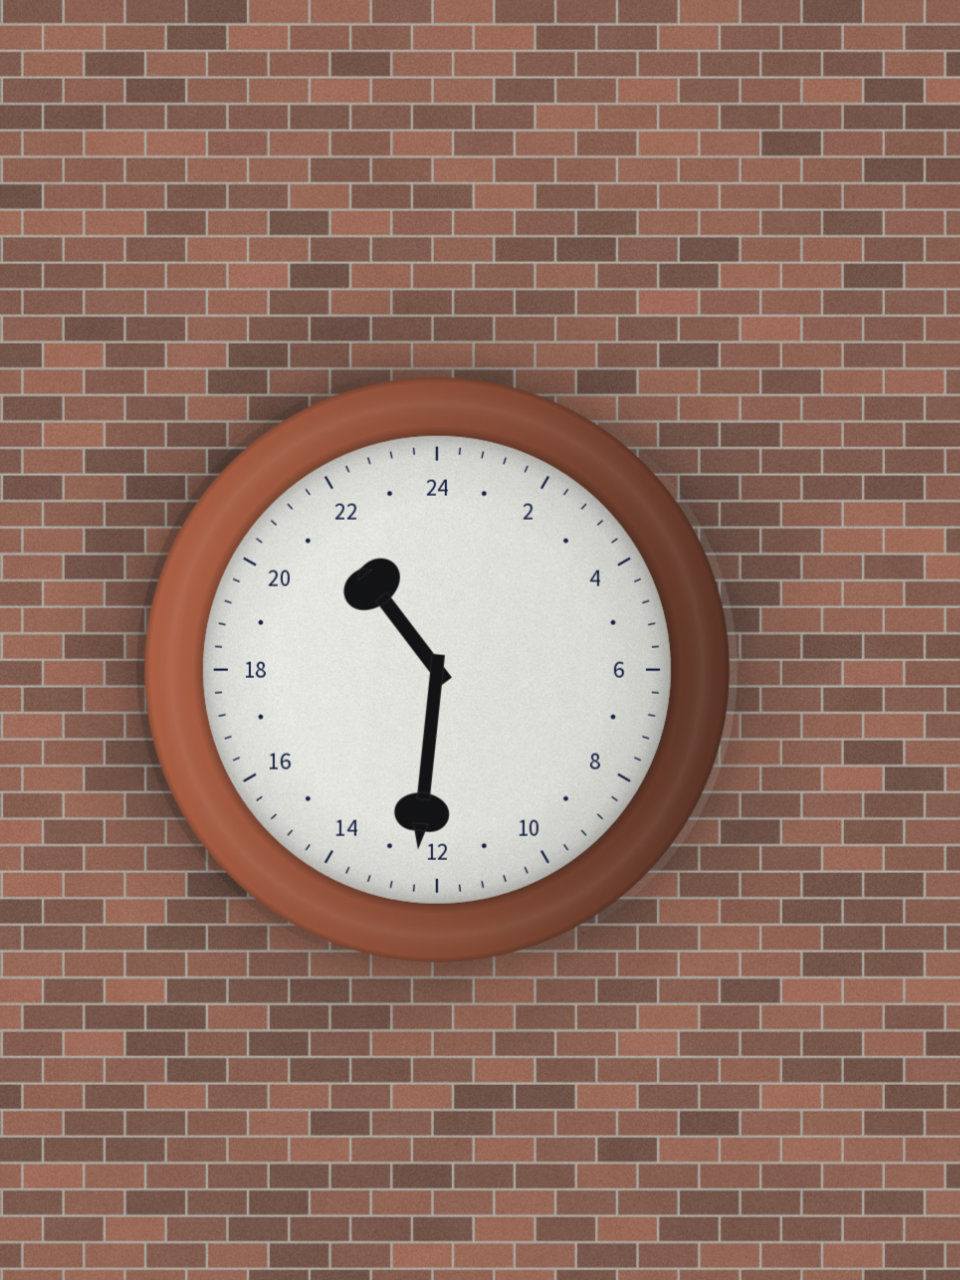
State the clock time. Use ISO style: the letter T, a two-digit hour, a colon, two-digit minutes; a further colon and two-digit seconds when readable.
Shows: T21:31
